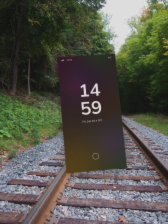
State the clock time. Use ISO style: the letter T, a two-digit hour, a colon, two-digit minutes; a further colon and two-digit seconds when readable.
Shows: T14:59
